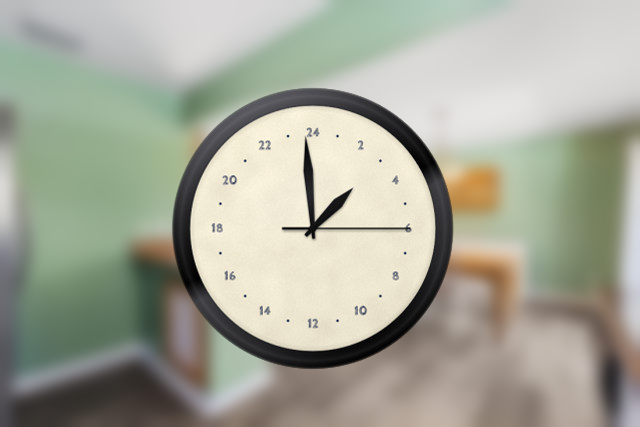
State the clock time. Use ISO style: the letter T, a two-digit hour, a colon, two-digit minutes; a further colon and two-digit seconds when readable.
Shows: T02:59:15
